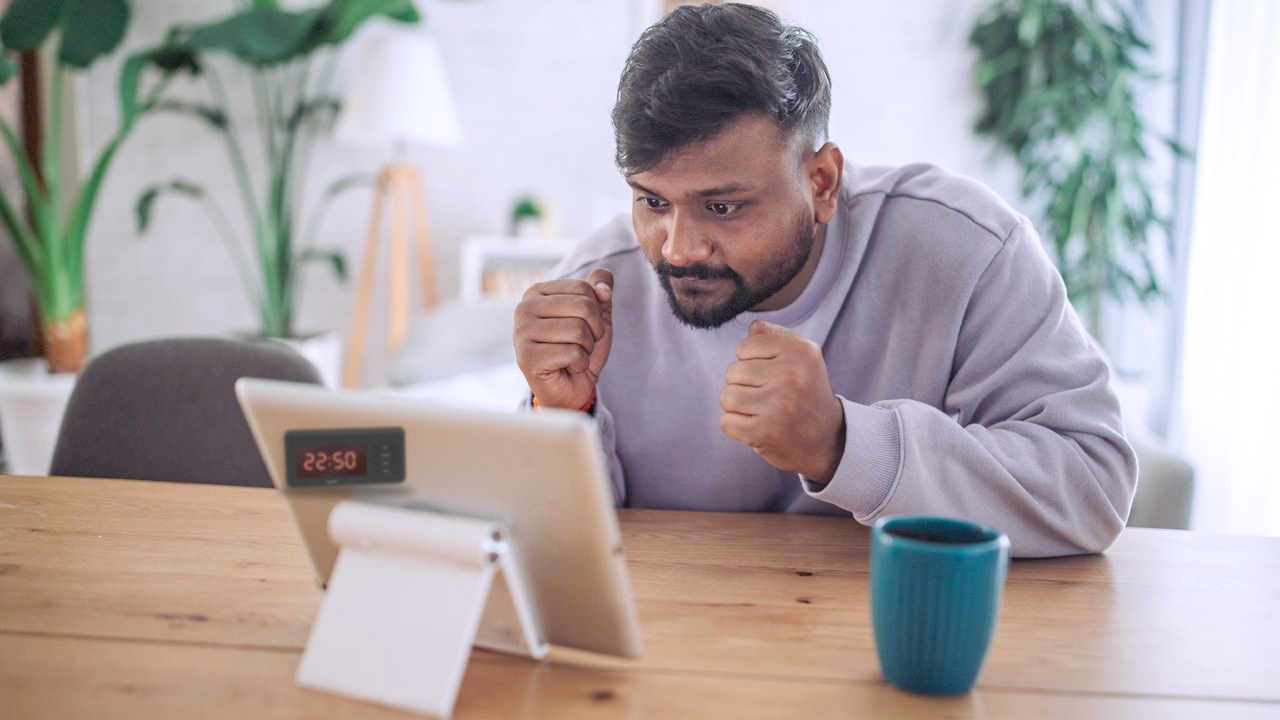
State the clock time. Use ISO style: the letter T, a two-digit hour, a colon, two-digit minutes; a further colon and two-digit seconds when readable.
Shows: T22:50
